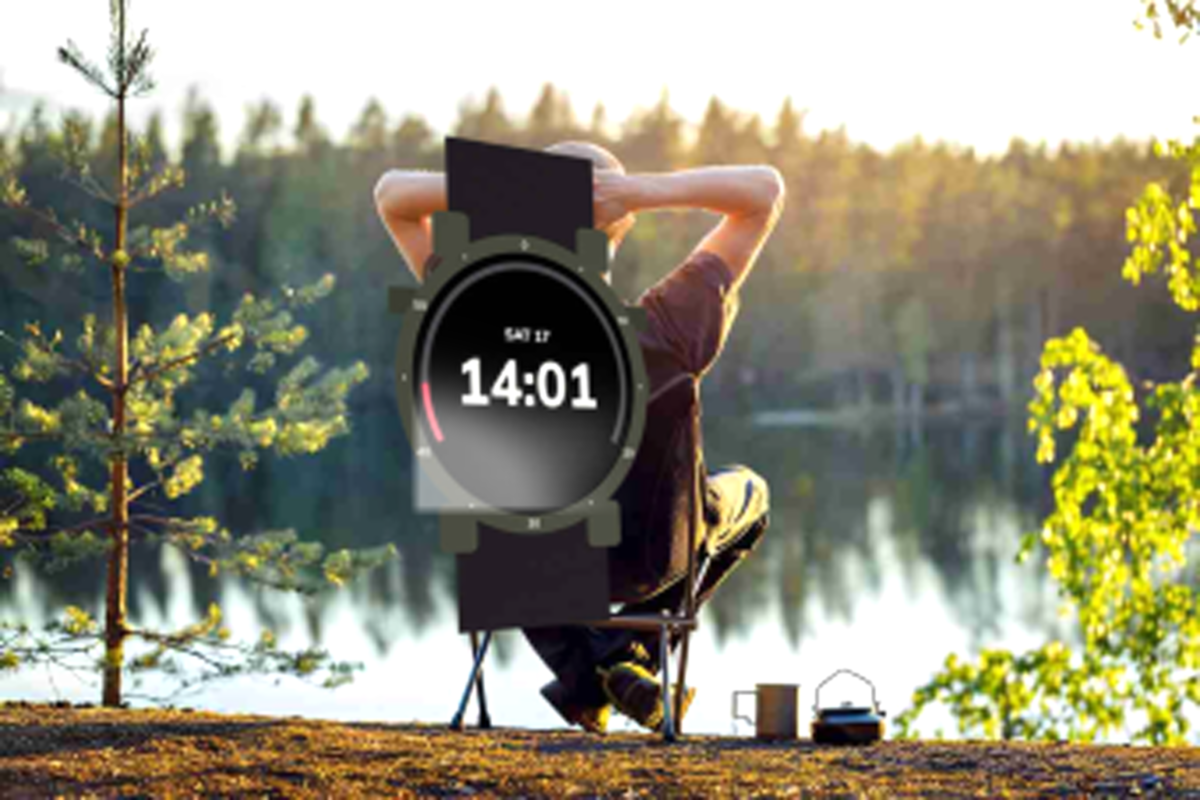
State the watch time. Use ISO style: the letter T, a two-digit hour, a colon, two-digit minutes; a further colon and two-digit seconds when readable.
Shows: T14:01
